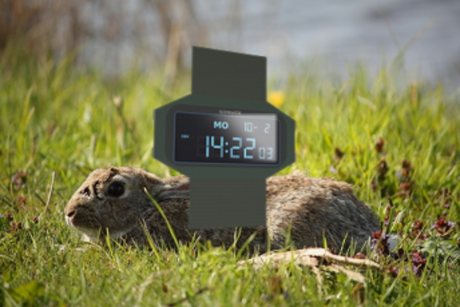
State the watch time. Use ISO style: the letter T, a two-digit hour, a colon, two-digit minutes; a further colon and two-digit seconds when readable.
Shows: T14:22:03
